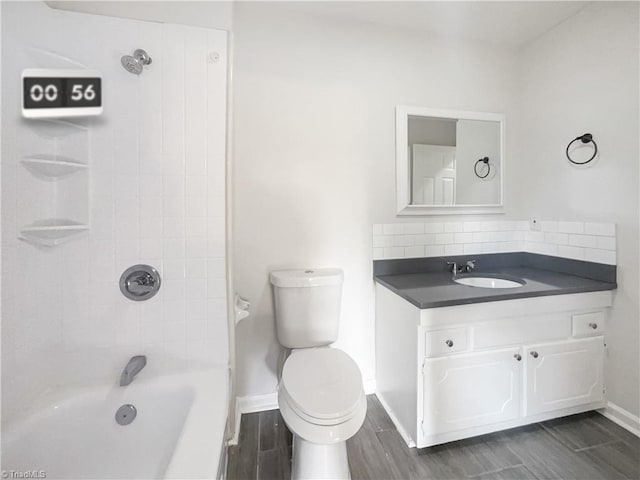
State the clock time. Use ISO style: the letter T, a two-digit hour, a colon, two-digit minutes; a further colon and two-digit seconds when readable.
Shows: T00:56
